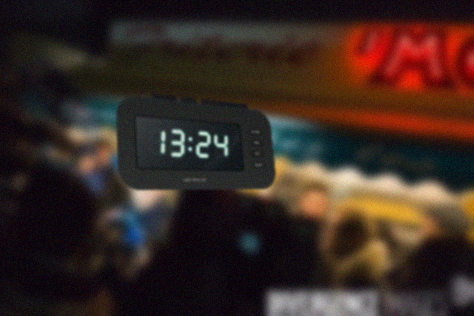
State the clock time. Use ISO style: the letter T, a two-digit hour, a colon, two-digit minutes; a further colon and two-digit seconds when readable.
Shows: T13:24
